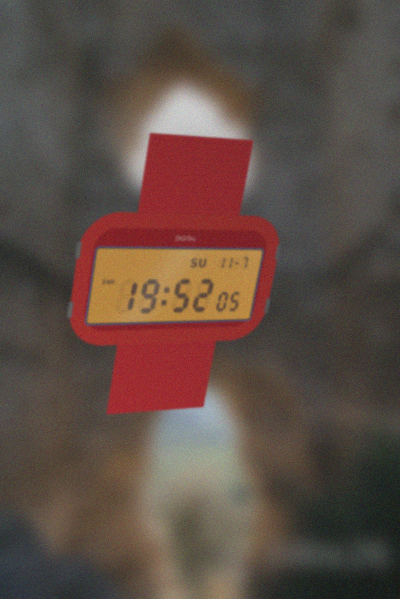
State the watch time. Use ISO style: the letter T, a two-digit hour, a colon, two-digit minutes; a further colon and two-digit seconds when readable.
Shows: T19:52:05
